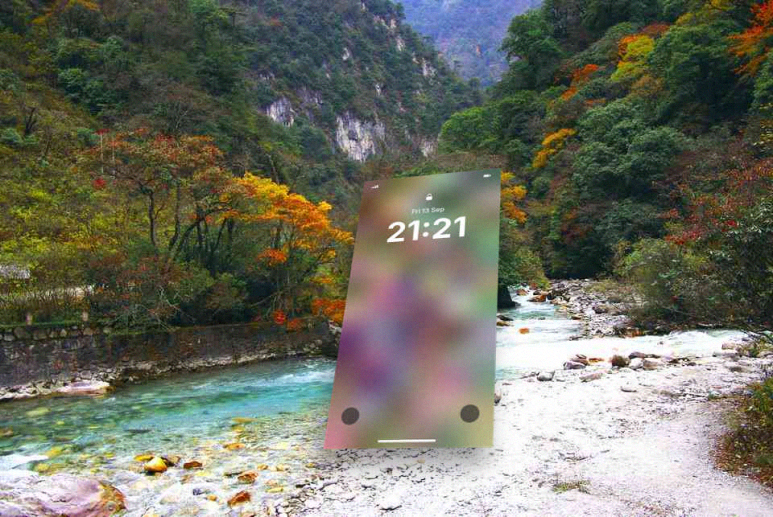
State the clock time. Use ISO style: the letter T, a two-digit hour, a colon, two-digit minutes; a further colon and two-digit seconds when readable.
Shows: T21:21
